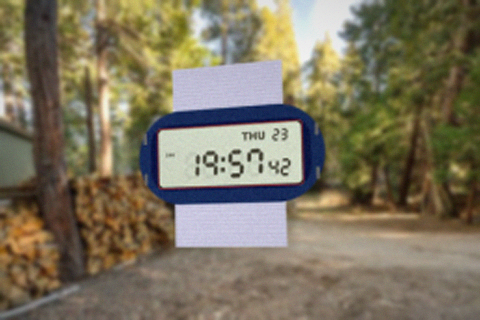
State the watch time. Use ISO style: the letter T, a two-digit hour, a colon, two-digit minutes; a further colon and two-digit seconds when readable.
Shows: T19:57:42
